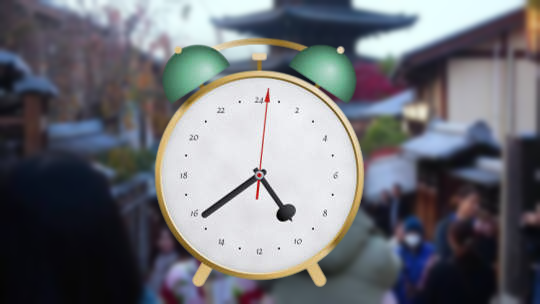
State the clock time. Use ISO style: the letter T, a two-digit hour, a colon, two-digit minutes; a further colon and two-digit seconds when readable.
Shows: T09:39:01
